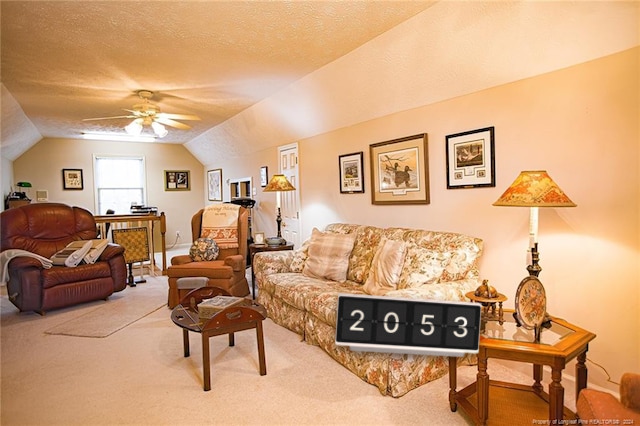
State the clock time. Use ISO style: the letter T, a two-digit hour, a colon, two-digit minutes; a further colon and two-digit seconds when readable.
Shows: T20:53
